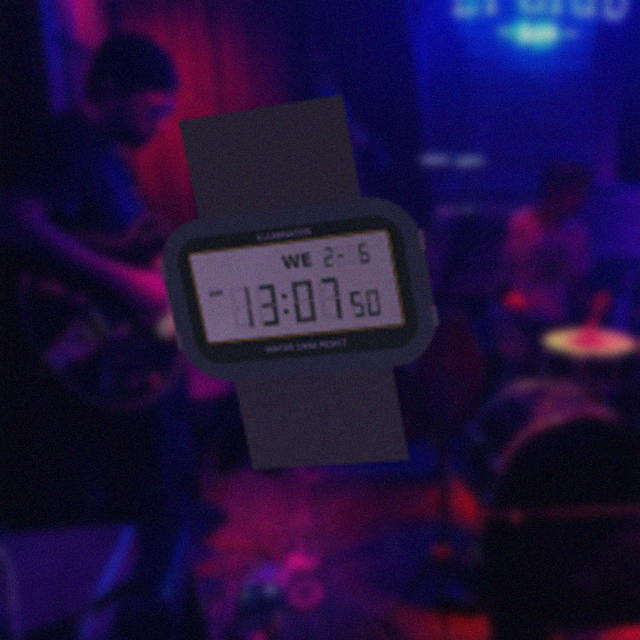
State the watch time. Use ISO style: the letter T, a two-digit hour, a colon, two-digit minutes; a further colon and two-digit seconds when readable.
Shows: T13:07:50
